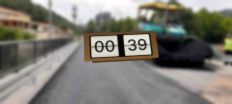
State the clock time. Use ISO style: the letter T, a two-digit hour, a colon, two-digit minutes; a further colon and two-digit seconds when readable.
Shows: T00:39
